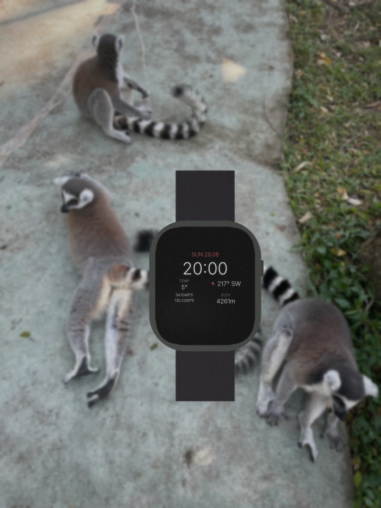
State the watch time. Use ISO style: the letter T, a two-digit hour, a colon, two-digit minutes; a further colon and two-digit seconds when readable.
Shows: T20:00
